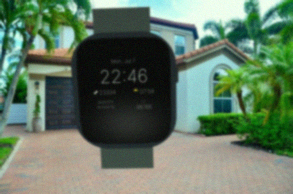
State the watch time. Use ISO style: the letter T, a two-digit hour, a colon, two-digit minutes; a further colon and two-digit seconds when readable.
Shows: T22:46
